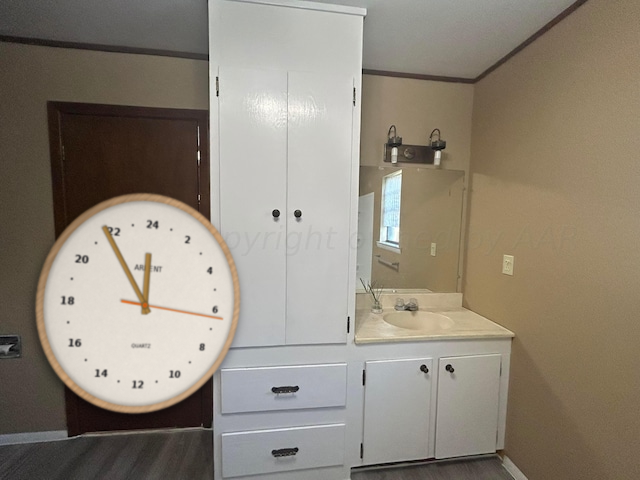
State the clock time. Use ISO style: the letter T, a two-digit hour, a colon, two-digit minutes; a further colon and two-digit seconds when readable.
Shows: T23:54:16
